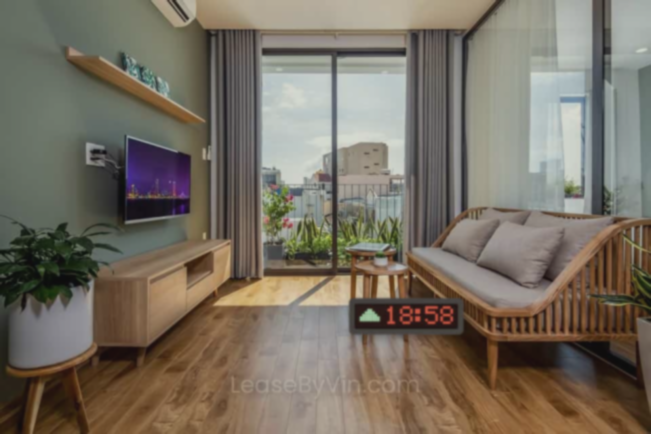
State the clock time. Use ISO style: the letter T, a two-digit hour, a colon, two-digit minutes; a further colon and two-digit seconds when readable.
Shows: T18:58
